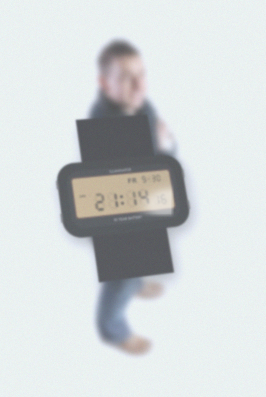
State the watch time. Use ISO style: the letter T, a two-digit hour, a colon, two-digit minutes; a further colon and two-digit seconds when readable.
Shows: T21:14:16
